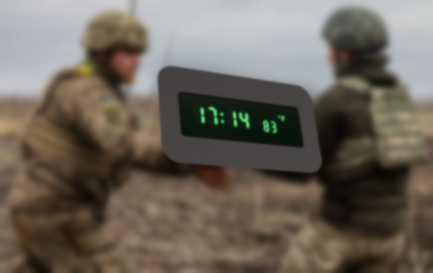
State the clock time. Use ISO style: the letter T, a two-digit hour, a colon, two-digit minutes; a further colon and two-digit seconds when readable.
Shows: T17:14
